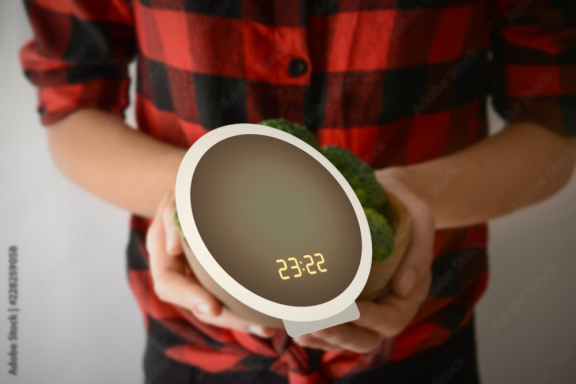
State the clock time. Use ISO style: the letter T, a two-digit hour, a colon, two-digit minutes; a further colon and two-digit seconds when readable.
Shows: T23:22
